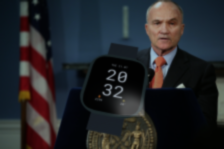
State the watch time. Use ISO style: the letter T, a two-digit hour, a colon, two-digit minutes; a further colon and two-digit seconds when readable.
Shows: T20:32
